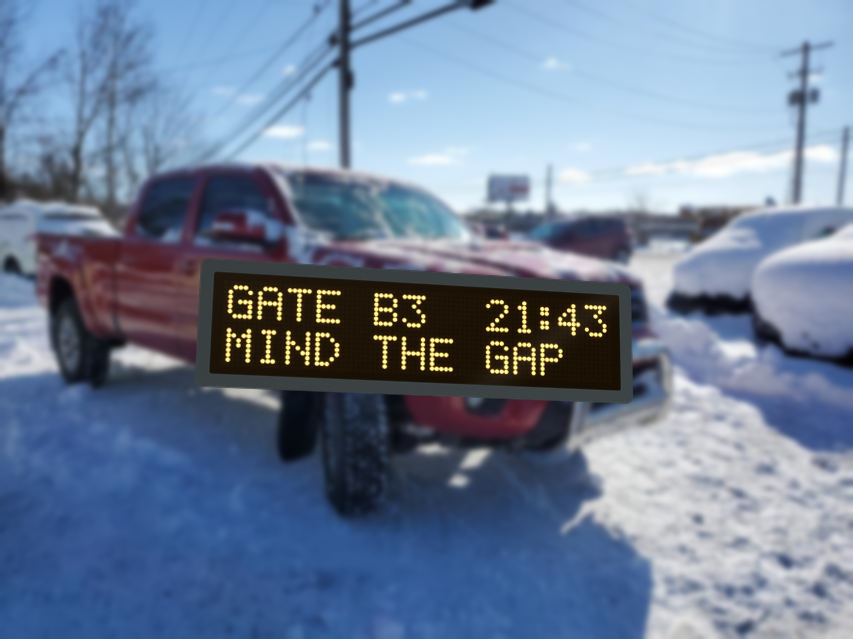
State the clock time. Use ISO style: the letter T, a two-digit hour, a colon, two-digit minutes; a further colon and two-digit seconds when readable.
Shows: T21:43
